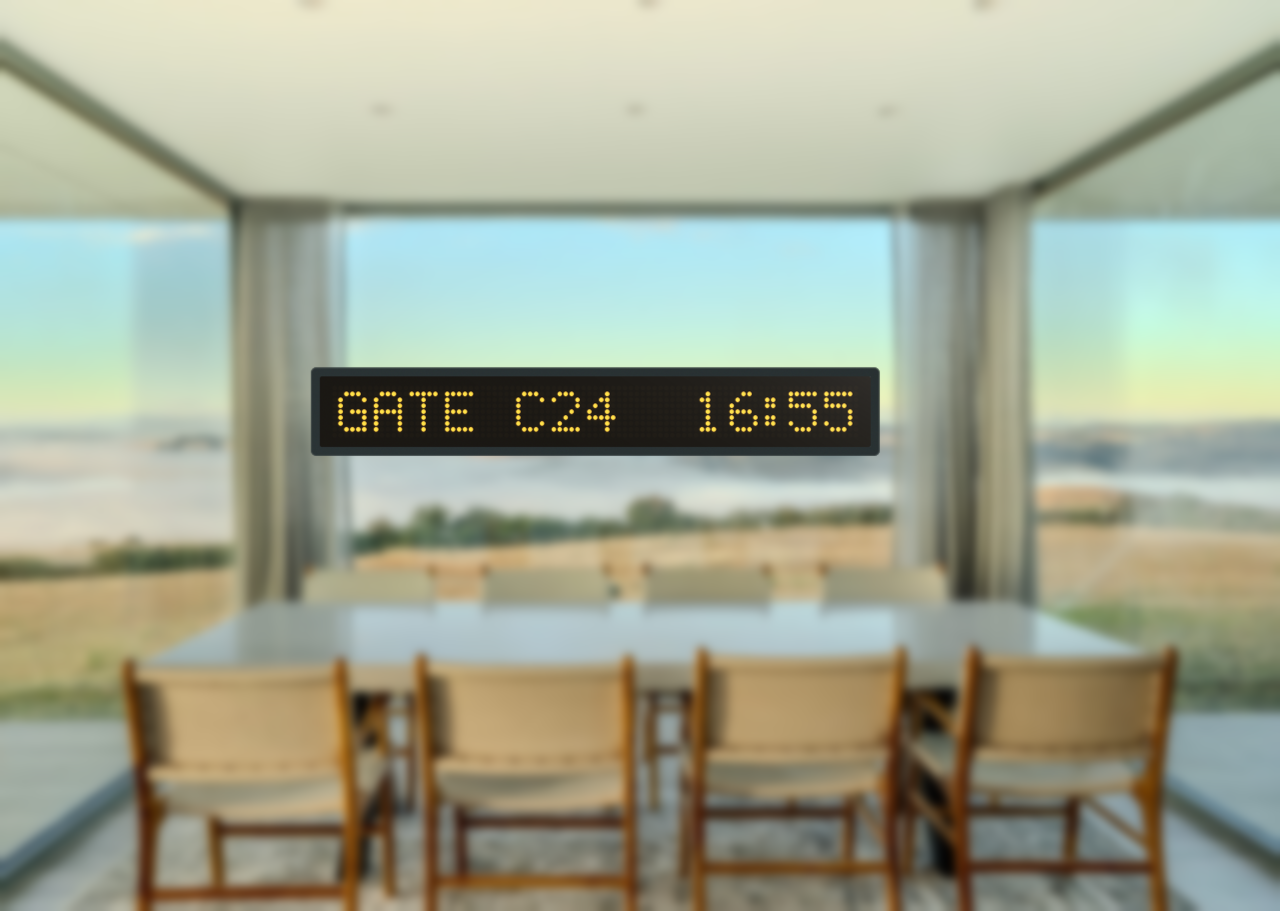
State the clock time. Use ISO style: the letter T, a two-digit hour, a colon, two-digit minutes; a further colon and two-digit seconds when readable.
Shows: T16:55
